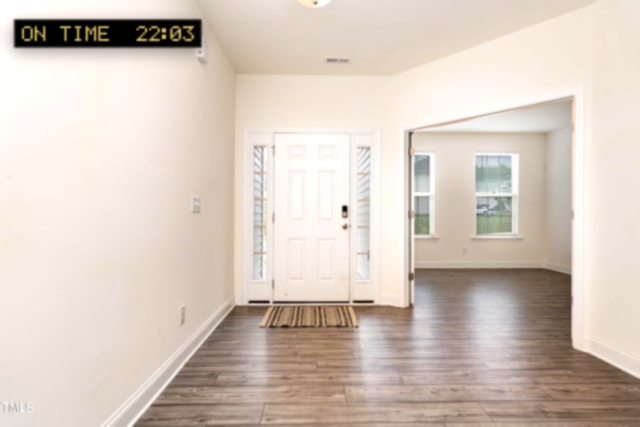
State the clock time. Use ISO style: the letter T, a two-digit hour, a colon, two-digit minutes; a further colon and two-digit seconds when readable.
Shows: T22:03
